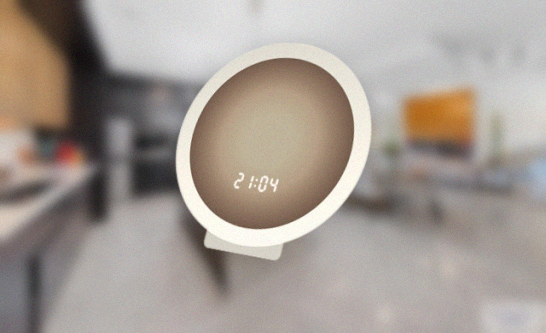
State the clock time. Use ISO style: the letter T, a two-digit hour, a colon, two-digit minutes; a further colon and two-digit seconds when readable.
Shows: T21:04
